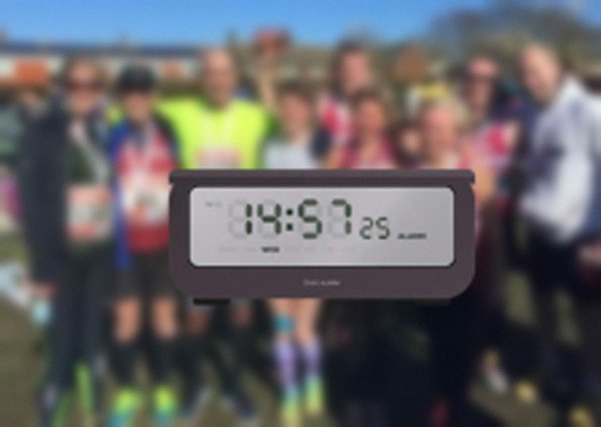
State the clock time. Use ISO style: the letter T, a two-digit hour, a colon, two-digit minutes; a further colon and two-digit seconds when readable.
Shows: T14:57:25
